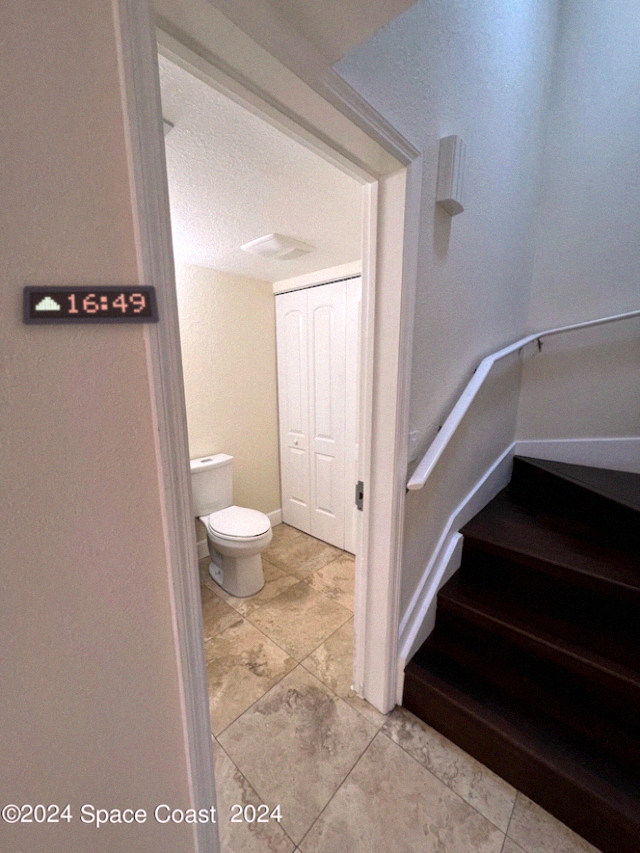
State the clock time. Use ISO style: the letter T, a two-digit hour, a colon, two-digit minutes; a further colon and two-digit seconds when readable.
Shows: T16:49
